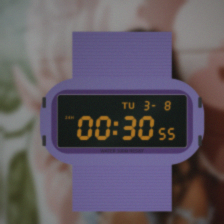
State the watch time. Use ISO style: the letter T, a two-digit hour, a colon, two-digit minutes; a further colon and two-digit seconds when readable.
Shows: T00:30:55
